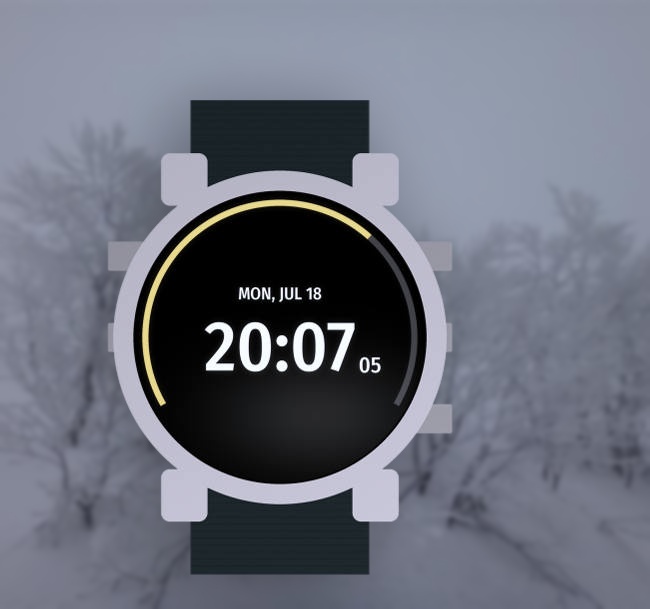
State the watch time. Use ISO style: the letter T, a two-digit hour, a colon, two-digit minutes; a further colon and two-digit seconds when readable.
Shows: T20:07:05
